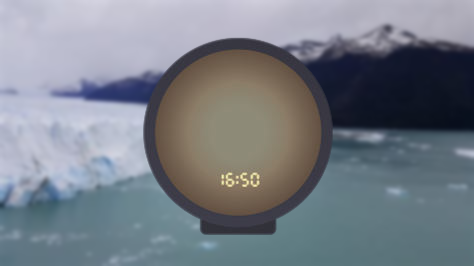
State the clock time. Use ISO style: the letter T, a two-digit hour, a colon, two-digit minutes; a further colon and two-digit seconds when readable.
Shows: T16:50
